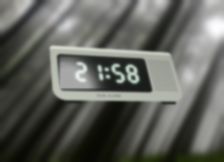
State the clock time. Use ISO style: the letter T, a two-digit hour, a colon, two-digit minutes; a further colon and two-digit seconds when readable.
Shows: T21:58
